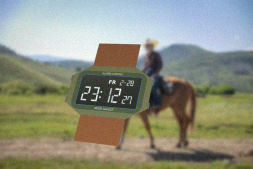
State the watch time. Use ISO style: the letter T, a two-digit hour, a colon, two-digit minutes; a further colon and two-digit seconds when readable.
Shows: T23:12:27
